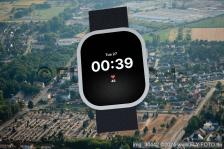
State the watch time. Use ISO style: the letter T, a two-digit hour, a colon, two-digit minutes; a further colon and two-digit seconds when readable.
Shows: T00:39
